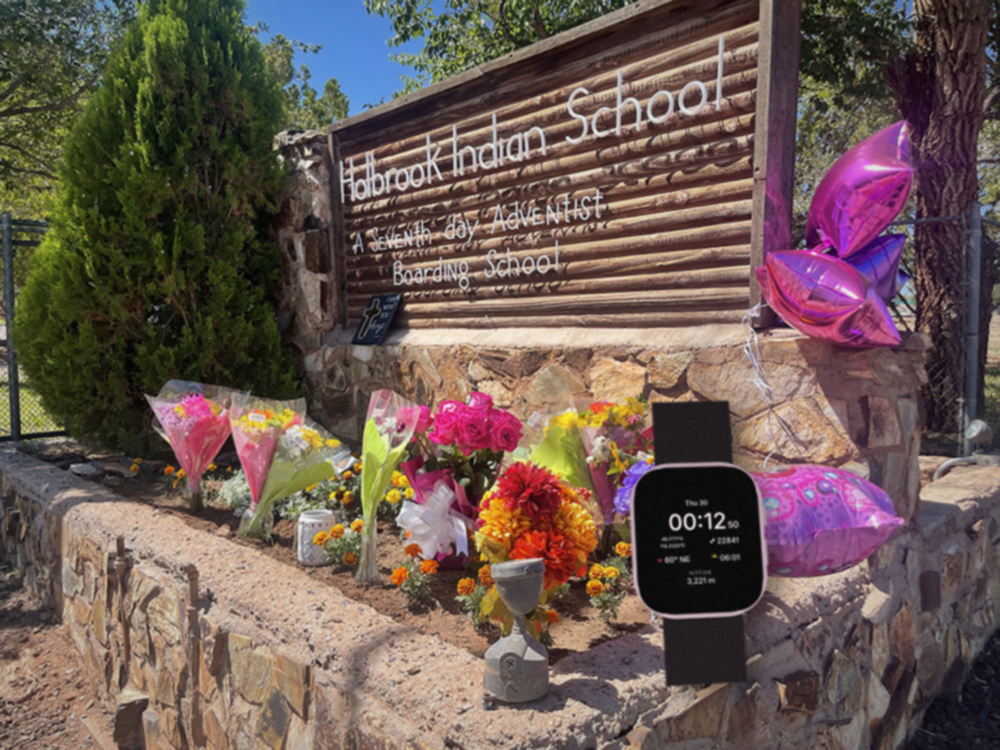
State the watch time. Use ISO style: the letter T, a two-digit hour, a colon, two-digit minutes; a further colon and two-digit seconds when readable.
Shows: T00:12
